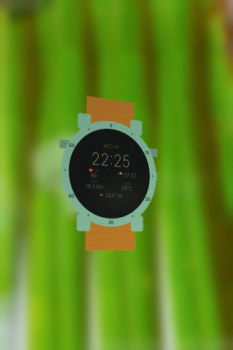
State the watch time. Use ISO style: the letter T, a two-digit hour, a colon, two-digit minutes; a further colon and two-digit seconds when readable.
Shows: T22:25
